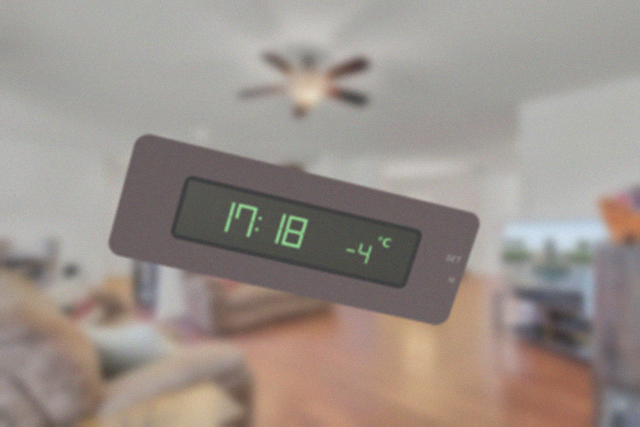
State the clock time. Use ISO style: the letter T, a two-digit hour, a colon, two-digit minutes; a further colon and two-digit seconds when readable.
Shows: T17:18
